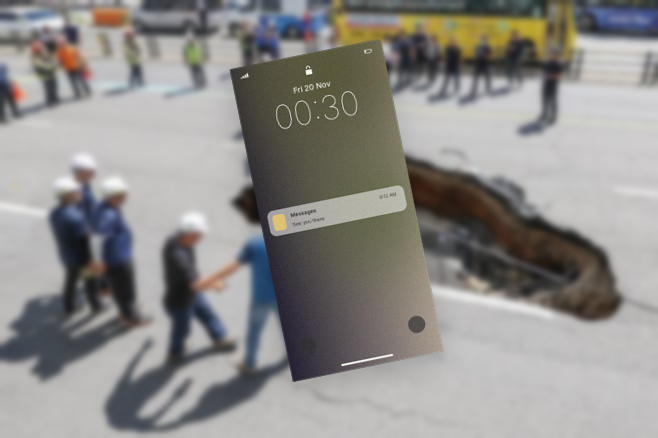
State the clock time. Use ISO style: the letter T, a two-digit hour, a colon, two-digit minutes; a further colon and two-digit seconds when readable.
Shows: T00:30
